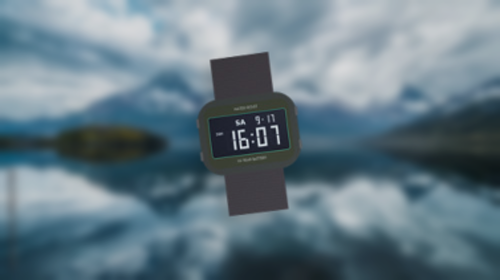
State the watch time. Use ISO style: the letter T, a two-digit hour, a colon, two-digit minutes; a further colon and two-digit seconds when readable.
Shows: T16:07
